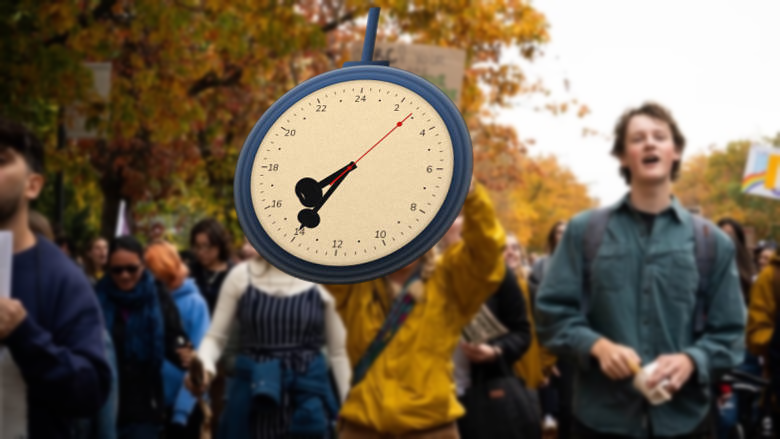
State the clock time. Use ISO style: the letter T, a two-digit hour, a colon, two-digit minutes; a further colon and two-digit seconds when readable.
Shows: T15:35:07
